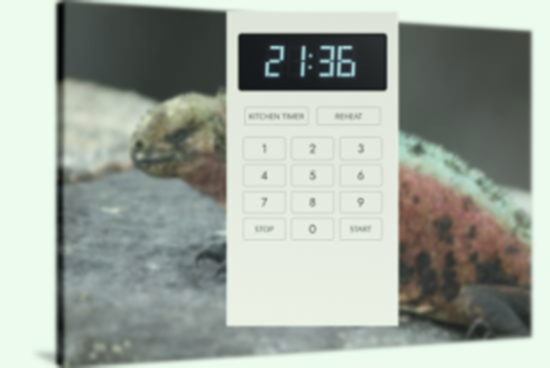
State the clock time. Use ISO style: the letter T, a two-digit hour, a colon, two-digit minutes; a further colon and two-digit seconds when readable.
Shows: T21:36
